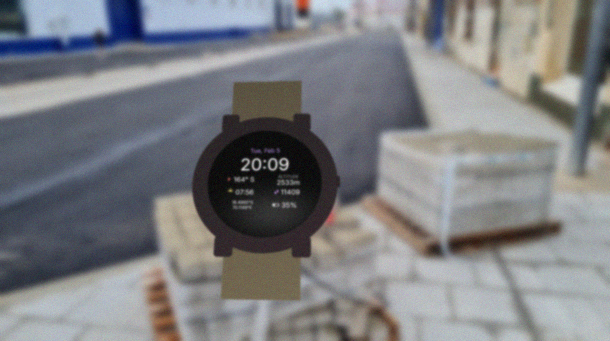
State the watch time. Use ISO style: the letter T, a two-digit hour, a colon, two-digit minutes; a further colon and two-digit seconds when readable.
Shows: T20:09
